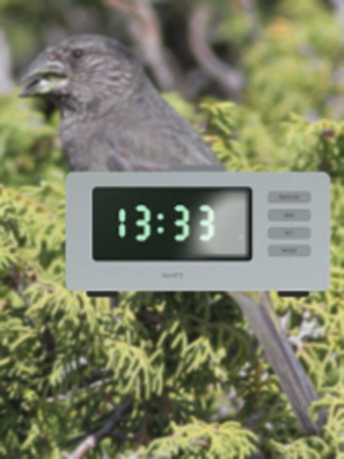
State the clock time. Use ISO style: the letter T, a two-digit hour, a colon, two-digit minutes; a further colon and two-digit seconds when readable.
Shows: T13:33
